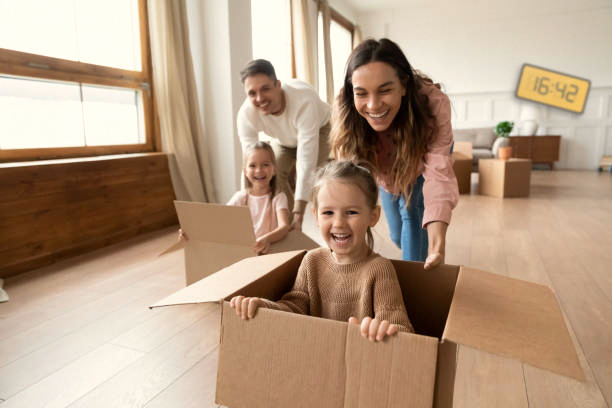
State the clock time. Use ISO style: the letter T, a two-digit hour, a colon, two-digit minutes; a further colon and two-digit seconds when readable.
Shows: T16:42
